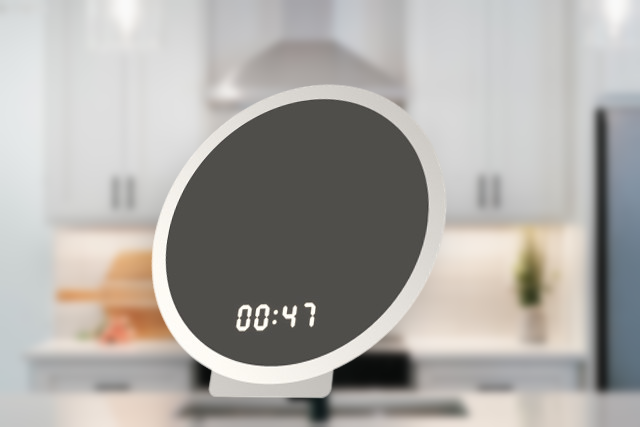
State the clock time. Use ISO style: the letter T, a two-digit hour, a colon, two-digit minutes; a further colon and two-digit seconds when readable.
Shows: T00:47
